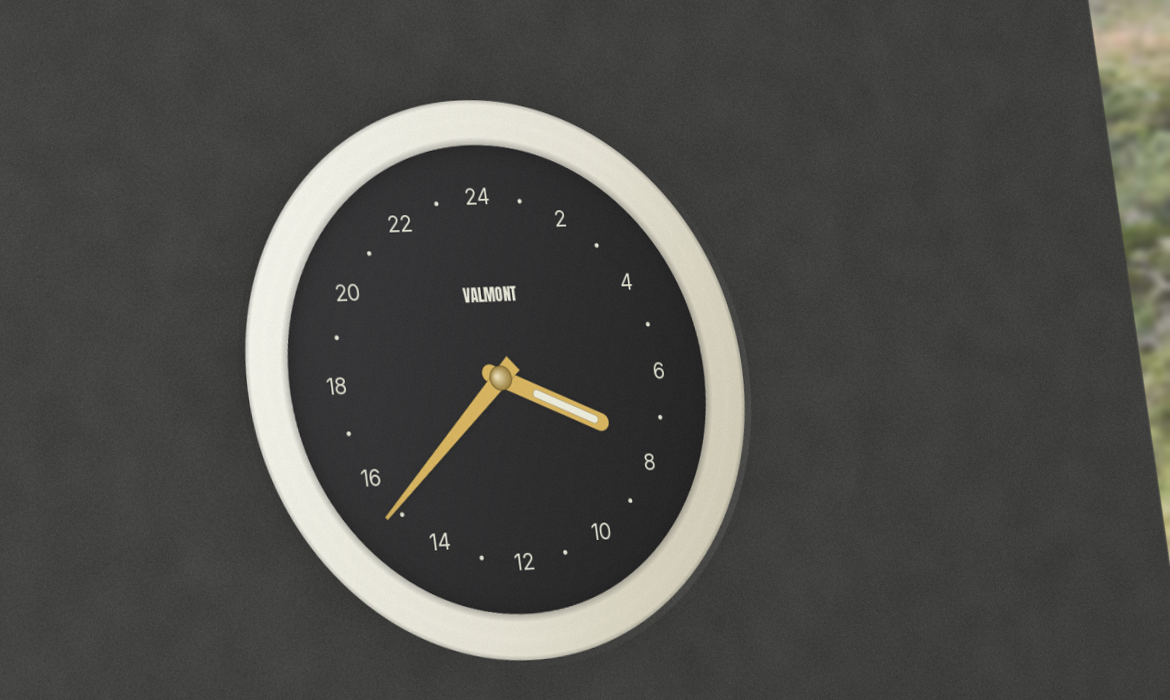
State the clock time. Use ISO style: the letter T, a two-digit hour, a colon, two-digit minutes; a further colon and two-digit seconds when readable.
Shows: T07:38
